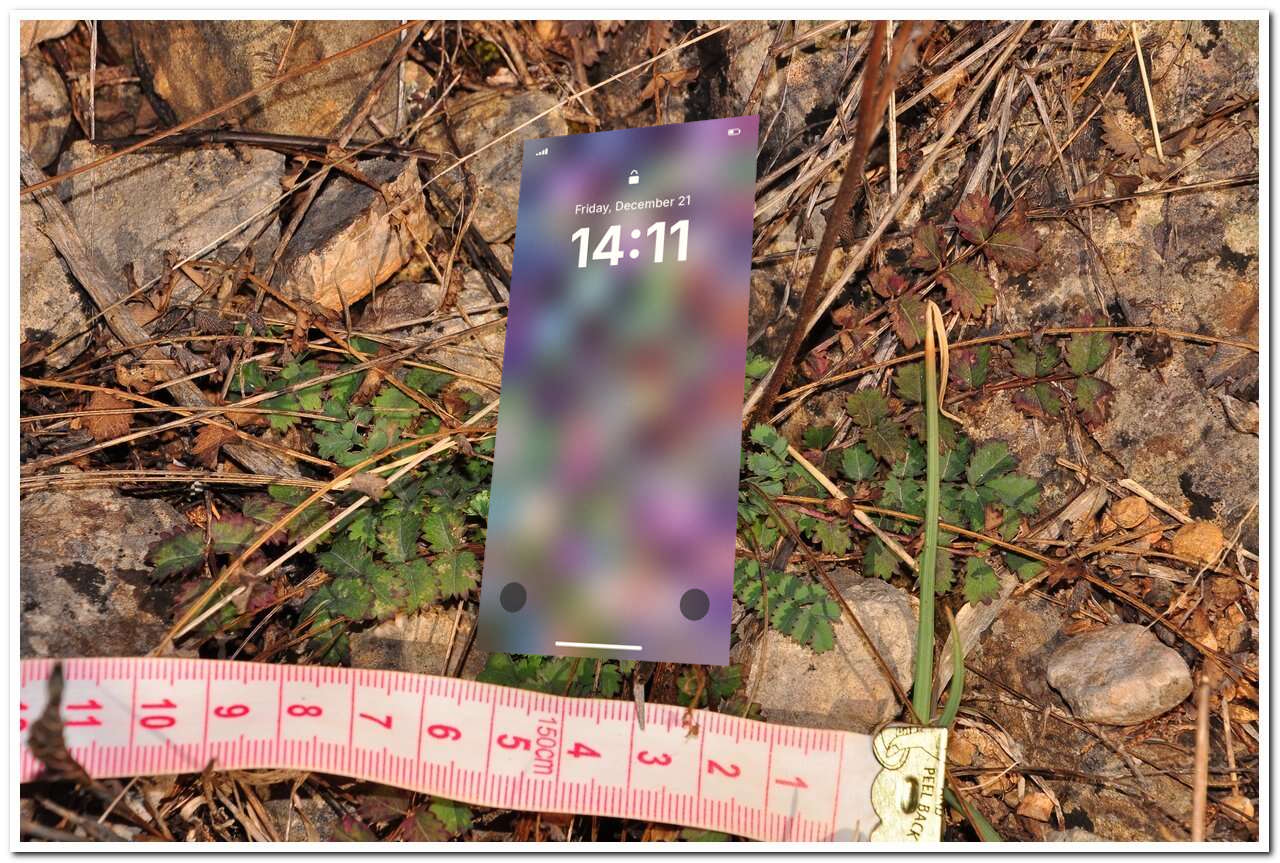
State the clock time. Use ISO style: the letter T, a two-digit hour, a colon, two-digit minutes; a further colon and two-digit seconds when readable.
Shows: T14:11
